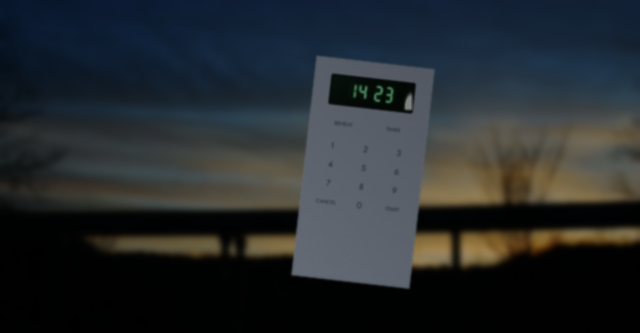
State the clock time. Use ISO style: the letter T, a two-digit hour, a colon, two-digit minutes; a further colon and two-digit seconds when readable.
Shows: T14:23
